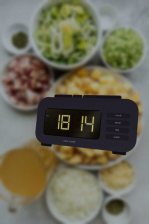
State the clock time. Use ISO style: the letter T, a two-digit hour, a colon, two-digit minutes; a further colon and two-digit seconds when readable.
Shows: T18:14
